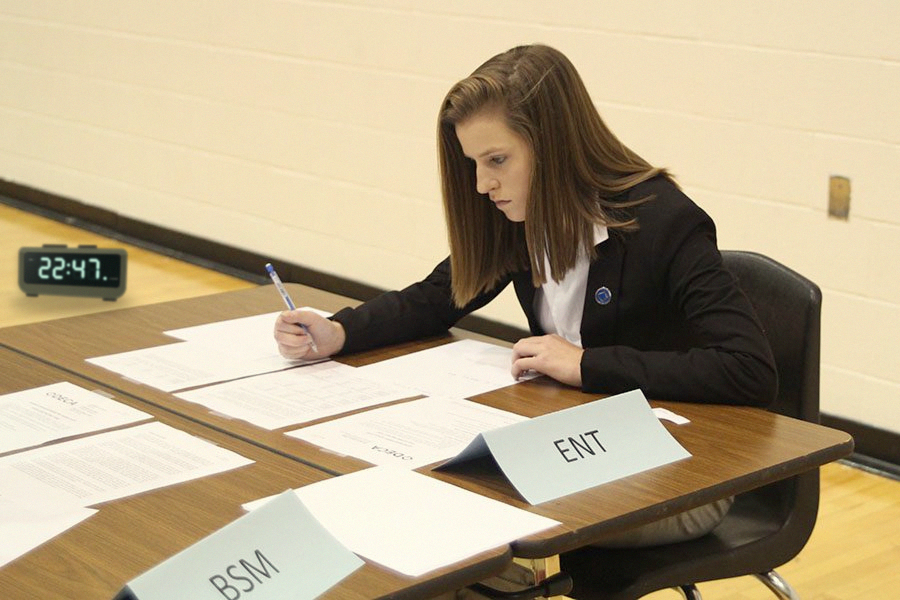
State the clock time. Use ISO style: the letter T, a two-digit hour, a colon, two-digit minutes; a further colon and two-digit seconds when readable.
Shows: T22:47
